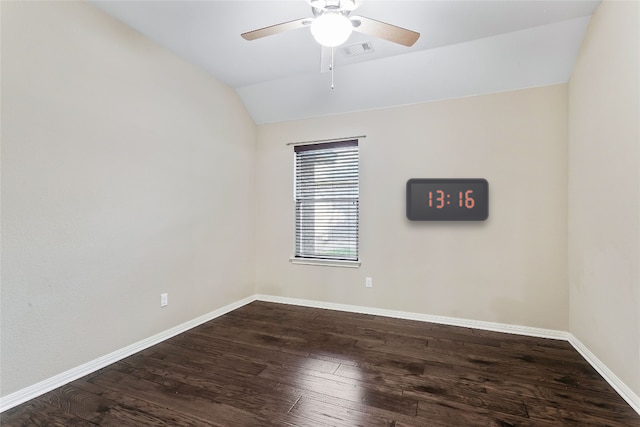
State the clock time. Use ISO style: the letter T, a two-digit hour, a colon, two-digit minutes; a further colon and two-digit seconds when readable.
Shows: T13:16
